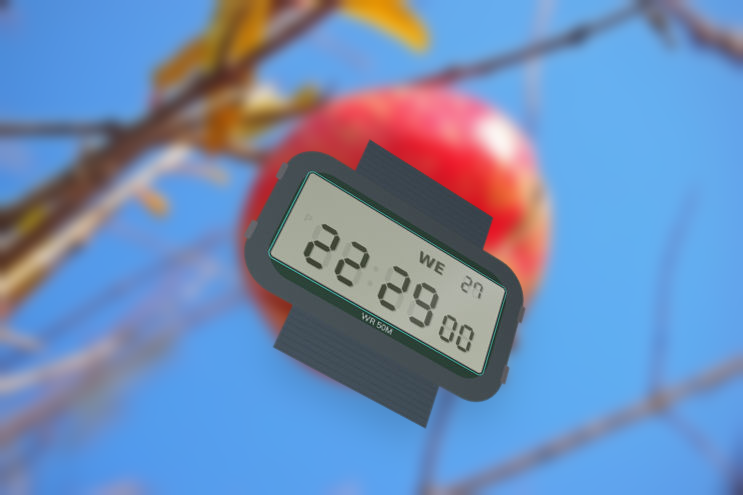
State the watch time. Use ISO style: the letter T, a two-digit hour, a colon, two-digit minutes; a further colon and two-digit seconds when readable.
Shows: T22:29:00
